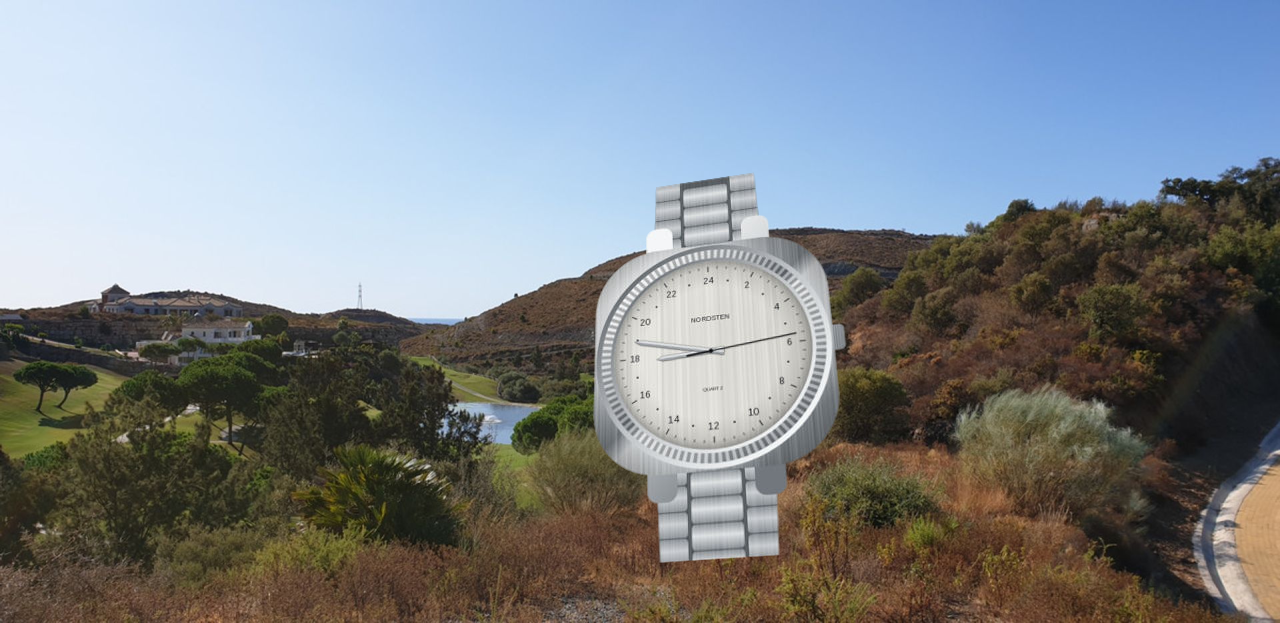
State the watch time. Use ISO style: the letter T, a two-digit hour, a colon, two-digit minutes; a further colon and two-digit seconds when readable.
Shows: T17:47:14
